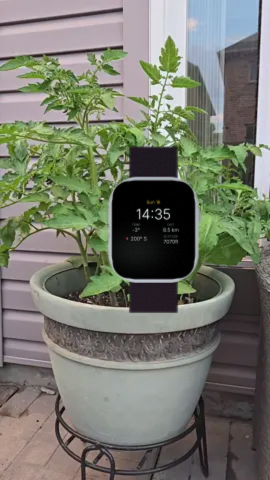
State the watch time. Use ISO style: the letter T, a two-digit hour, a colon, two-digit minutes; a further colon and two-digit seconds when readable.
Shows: T14:35
